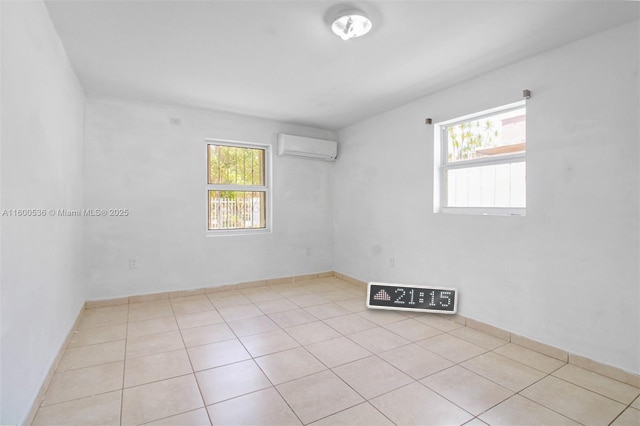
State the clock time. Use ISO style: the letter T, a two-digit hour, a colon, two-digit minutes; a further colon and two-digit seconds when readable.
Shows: T21:15
